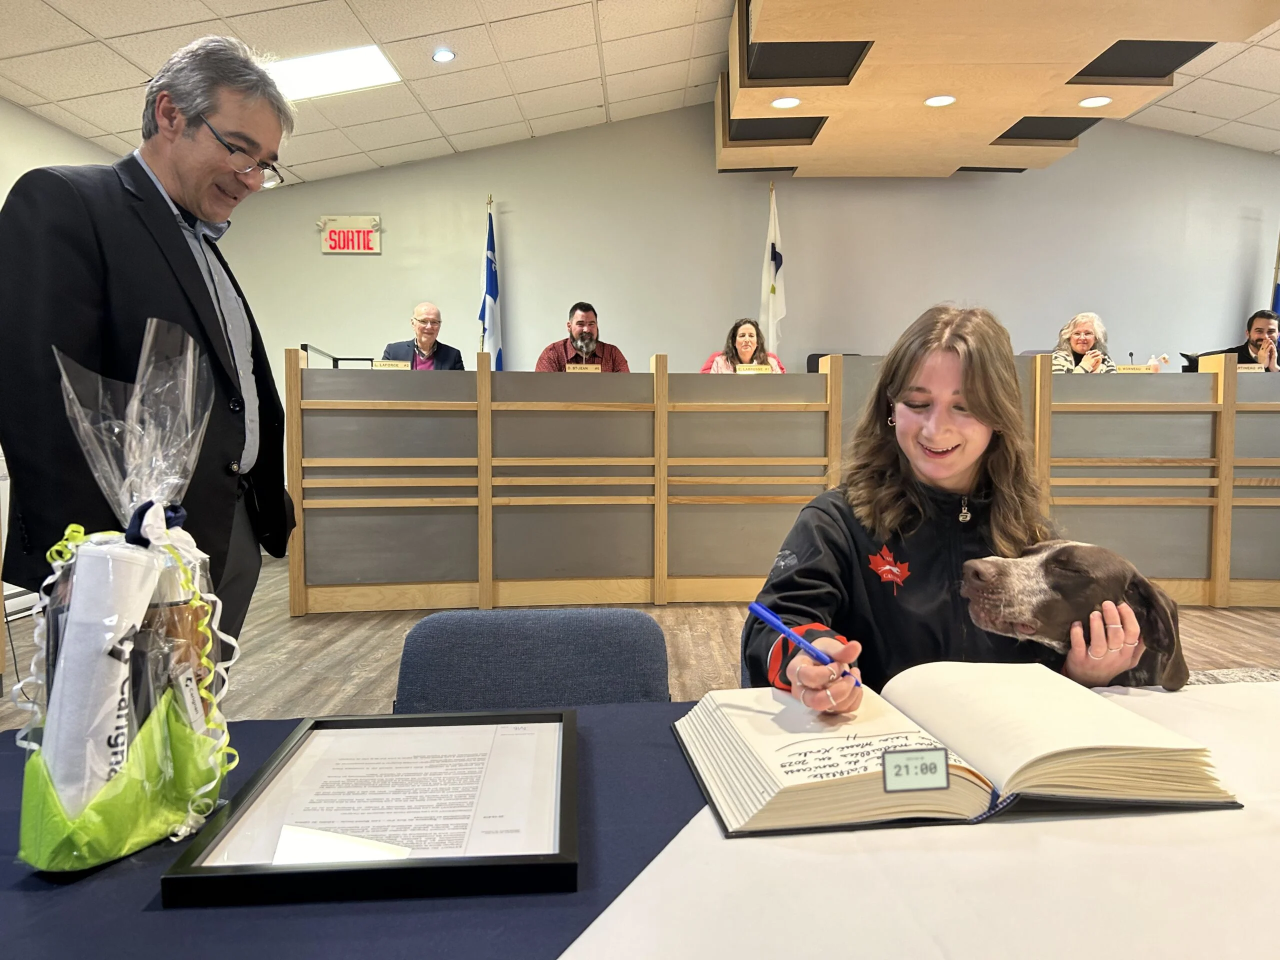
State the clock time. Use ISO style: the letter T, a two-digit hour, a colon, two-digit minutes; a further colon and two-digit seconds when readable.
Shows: T21:00
